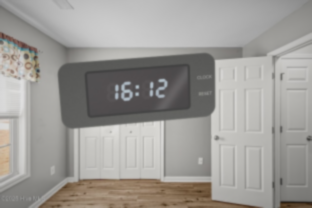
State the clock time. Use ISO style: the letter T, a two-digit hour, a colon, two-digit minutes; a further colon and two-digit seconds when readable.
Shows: T16:12
